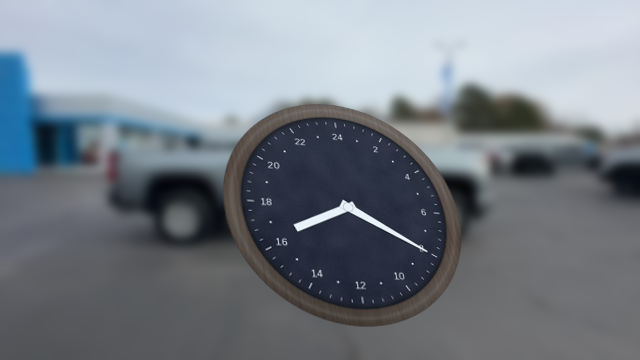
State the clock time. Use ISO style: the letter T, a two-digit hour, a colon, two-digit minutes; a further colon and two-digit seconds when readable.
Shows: T16:20
